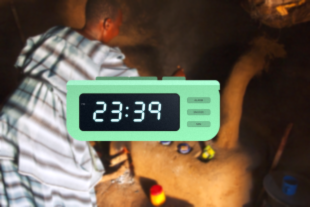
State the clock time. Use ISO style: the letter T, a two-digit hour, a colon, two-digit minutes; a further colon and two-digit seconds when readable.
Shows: T23:39
